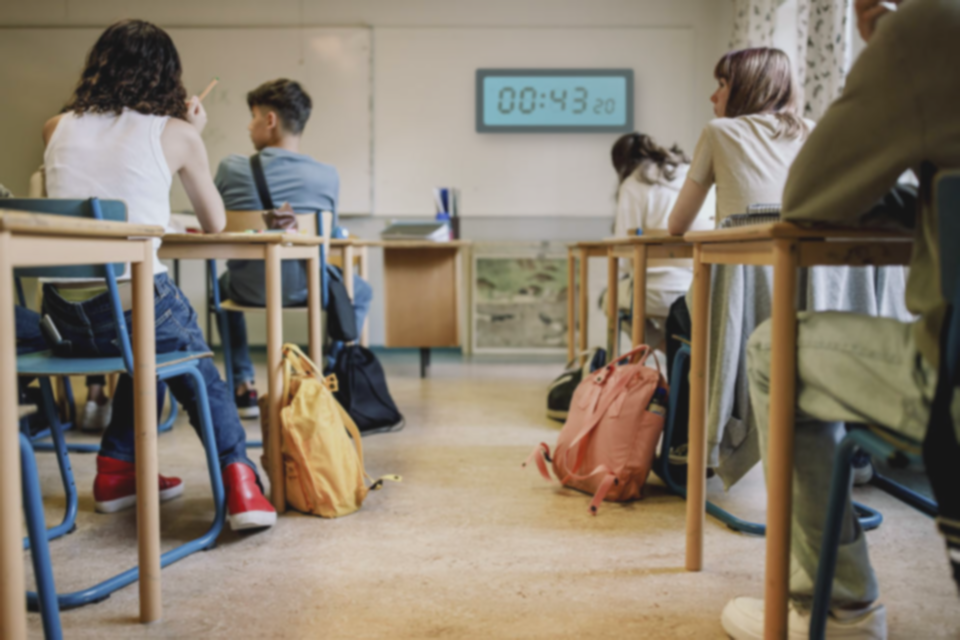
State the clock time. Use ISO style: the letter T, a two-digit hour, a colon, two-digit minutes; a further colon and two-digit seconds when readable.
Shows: T00:43
